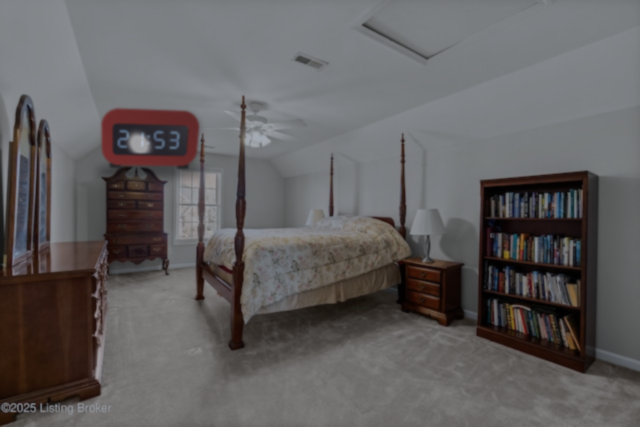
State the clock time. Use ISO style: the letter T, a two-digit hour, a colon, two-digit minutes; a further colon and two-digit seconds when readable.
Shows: T21:53
